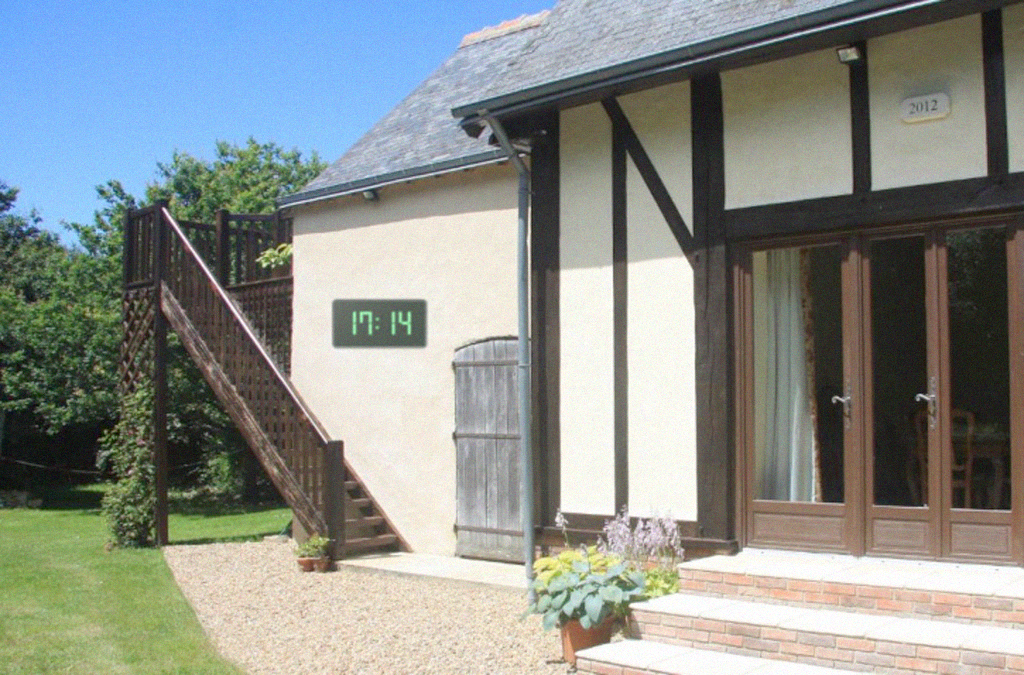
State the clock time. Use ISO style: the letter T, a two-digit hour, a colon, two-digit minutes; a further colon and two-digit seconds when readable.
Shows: T17:14
